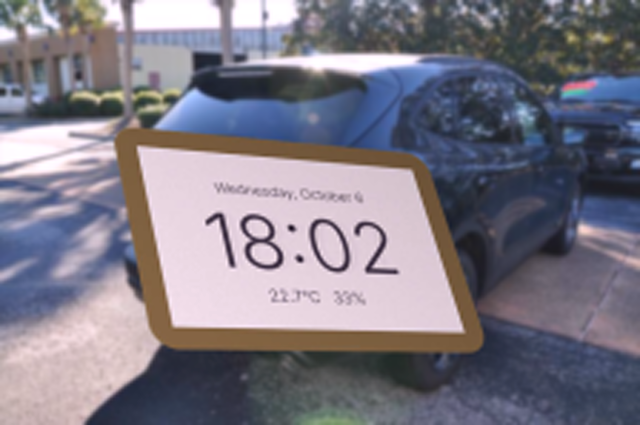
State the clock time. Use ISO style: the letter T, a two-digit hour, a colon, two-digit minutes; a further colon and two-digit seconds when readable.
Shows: T18:02
